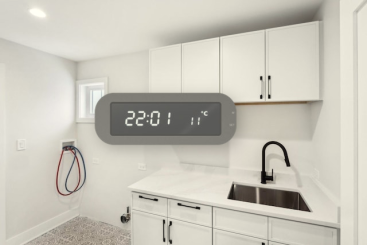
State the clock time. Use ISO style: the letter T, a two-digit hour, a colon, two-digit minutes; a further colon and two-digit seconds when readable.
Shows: T22:01
